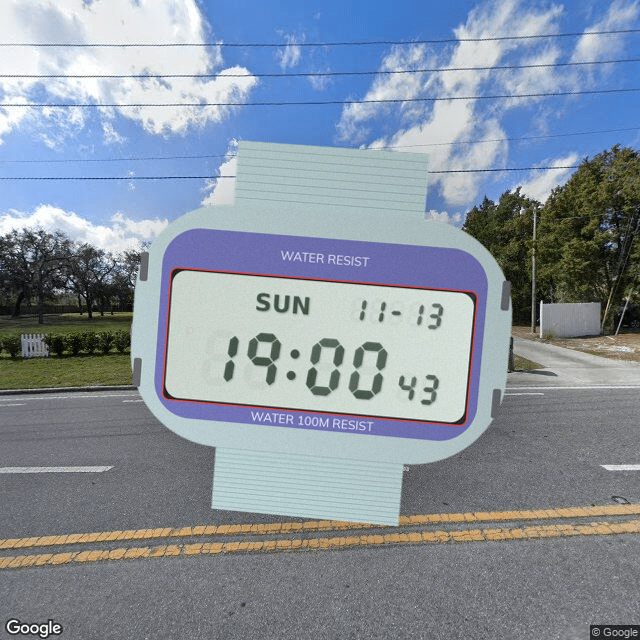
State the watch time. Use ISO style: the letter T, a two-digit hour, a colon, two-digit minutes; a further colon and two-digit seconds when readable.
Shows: T19:00:43
